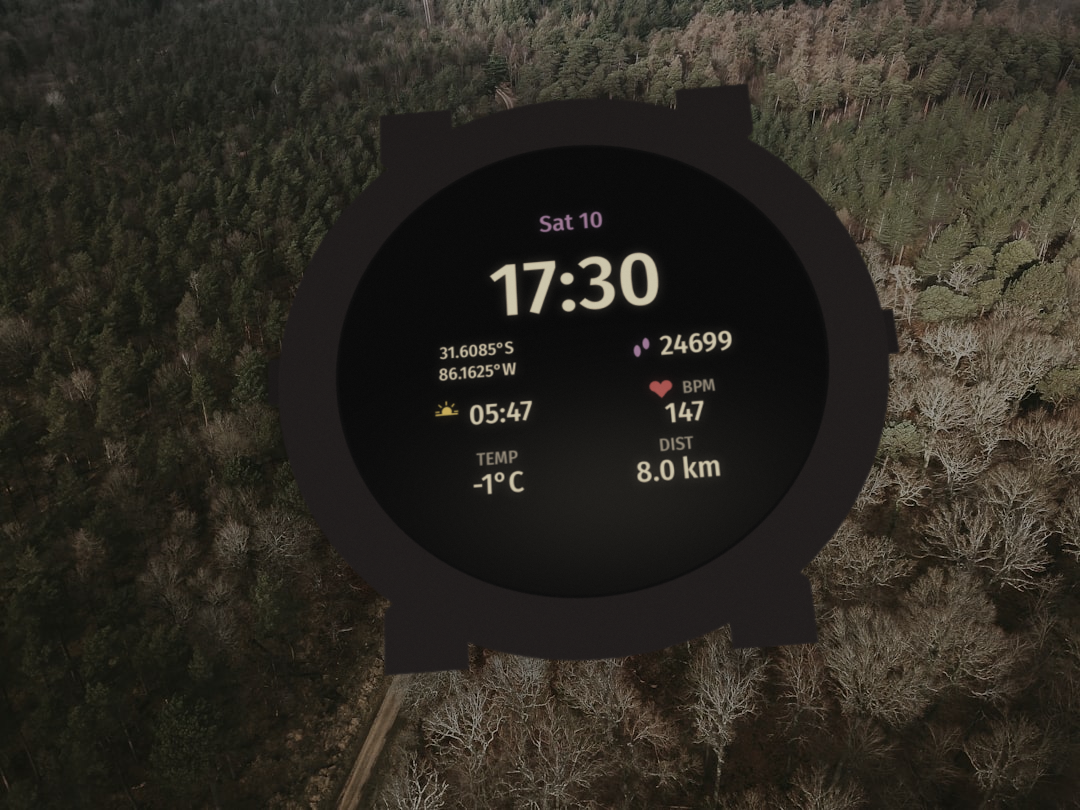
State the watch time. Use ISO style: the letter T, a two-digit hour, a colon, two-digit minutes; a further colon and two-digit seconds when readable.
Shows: T17:30
